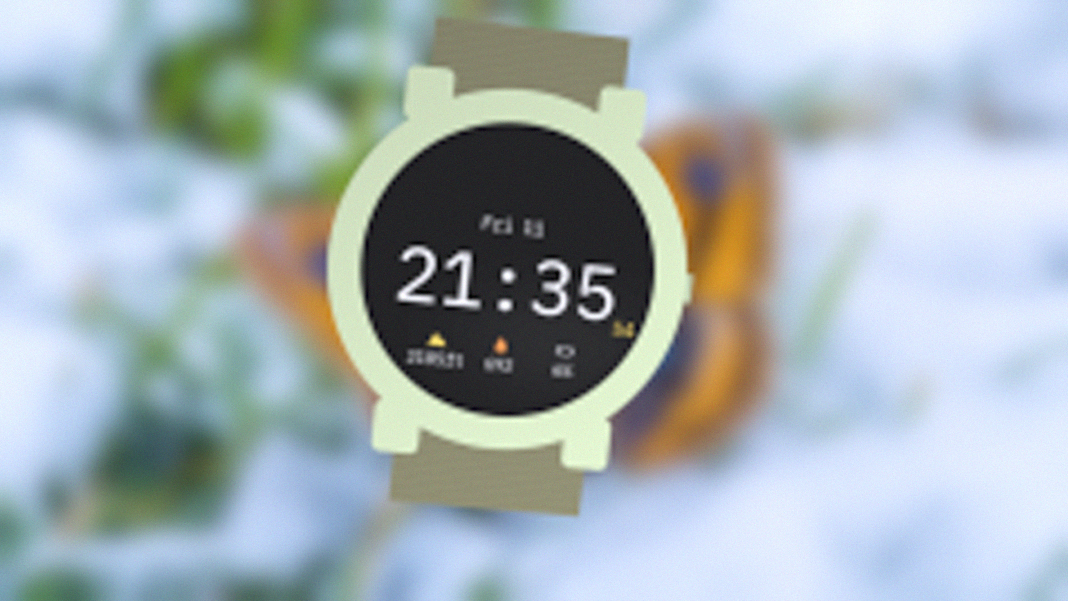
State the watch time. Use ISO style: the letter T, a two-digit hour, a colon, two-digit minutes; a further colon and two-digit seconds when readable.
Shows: T21:35
